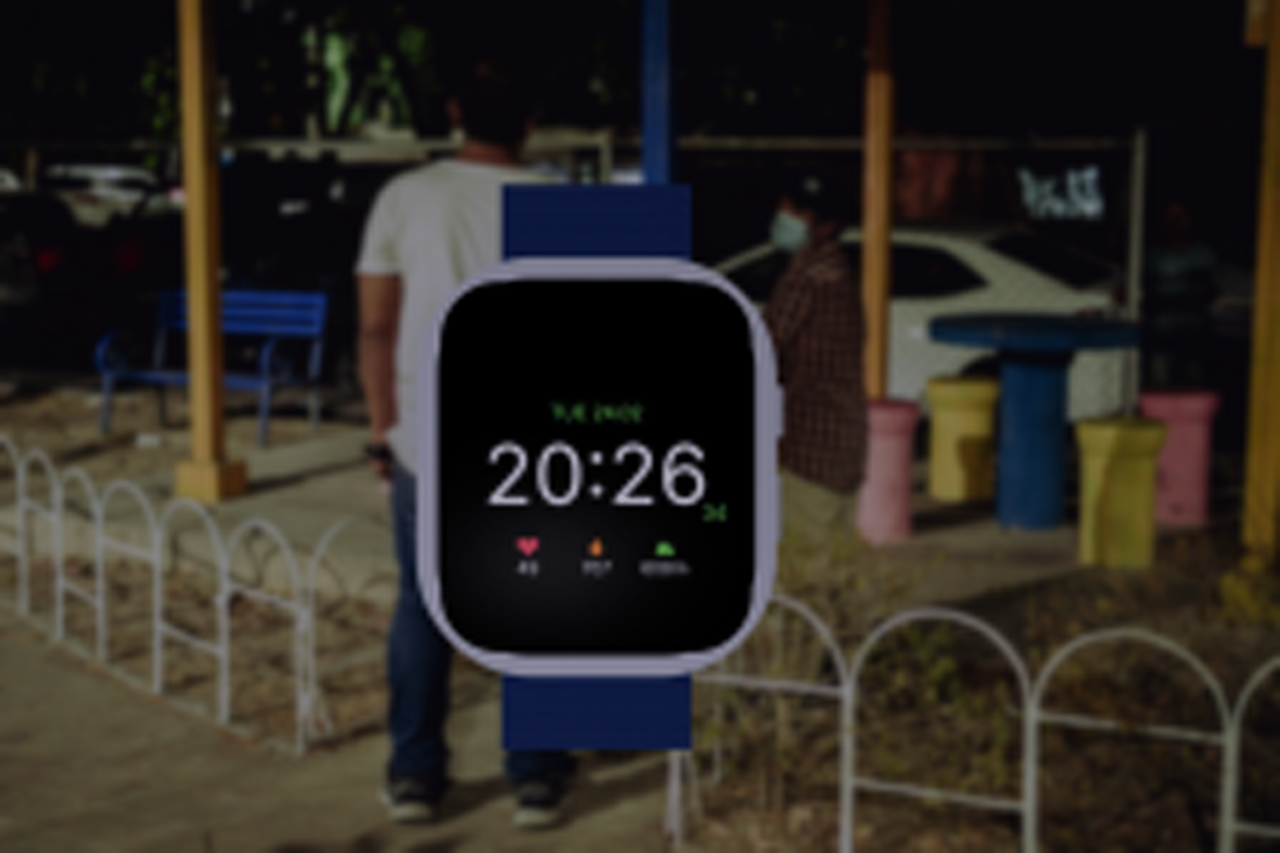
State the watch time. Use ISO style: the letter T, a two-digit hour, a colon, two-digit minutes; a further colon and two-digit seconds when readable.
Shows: T20:26
